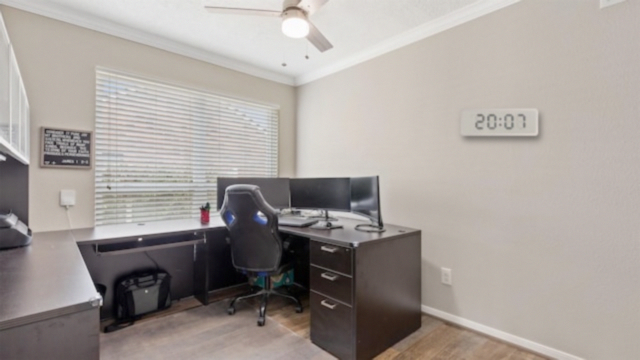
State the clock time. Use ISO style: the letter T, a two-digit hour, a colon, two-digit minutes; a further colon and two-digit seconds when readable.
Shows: T20:07
